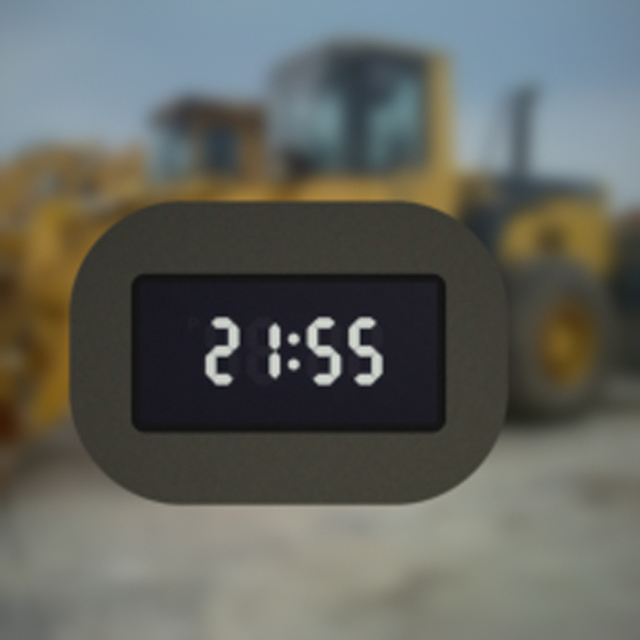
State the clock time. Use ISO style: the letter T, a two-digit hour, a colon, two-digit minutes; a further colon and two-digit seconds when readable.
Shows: T21:55
